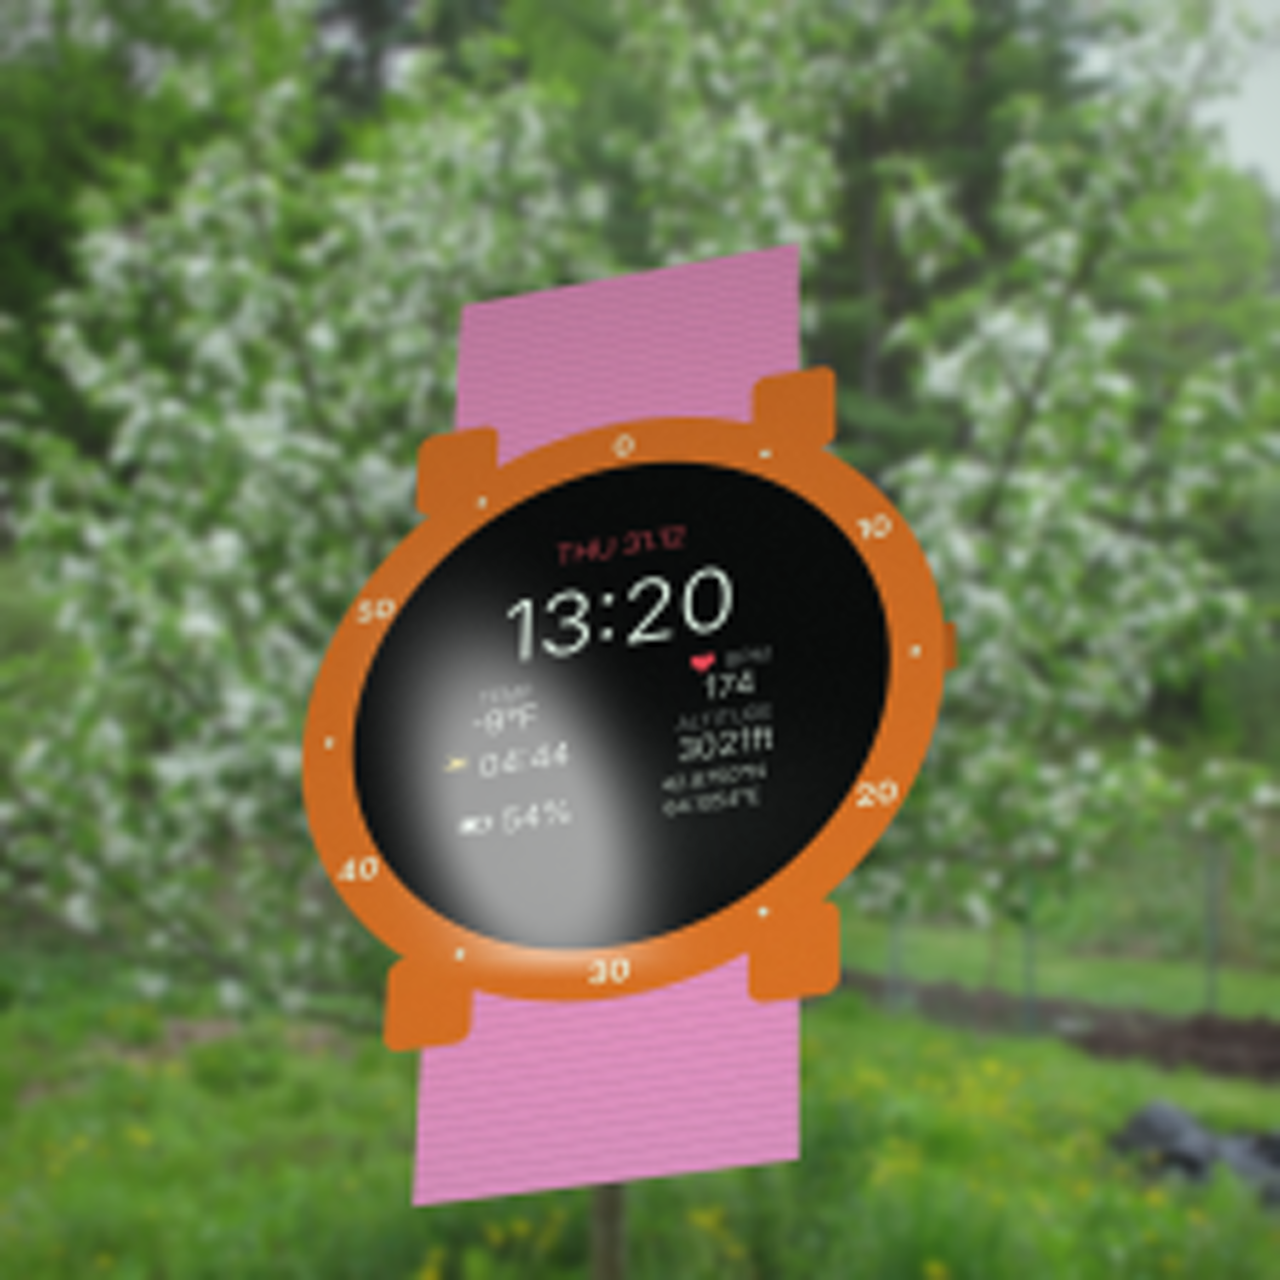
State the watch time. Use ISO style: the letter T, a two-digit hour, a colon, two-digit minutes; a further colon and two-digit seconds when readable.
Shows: T13:20
